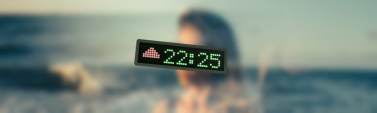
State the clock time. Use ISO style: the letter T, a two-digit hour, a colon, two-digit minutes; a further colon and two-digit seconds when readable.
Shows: T22:25
